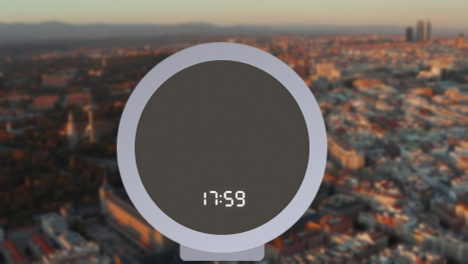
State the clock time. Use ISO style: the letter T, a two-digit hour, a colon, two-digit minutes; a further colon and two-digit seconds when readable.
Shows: T17:59
